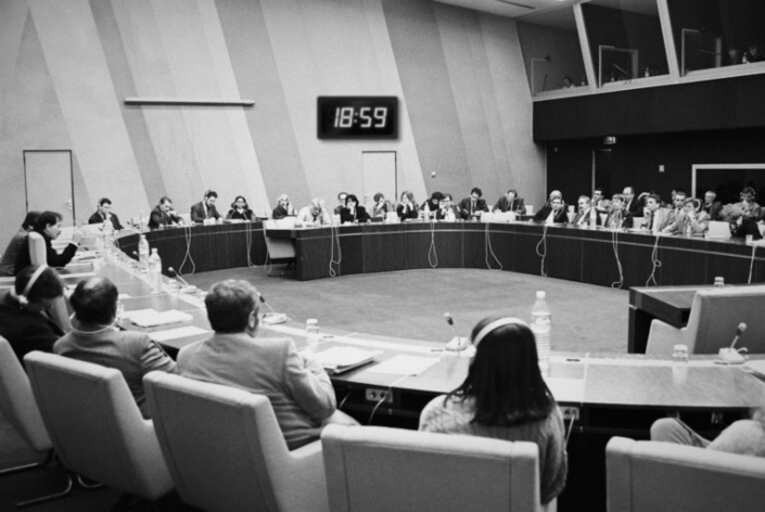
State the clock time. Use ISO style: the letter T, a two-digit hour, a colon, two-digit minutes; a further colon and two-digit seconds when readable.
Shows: T18:59
